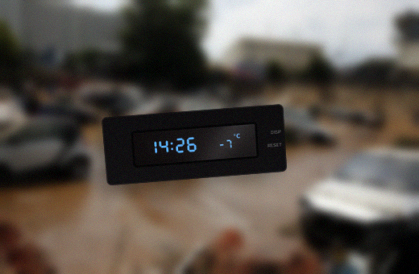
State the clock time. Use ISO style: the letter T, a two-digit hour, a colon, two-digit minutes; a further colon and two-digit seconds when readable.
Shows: T14:26
